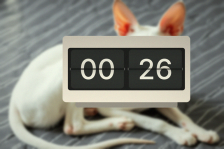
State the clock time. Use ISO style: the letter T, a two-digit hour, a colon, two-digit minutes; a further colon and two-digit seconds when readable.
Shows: T00:26
